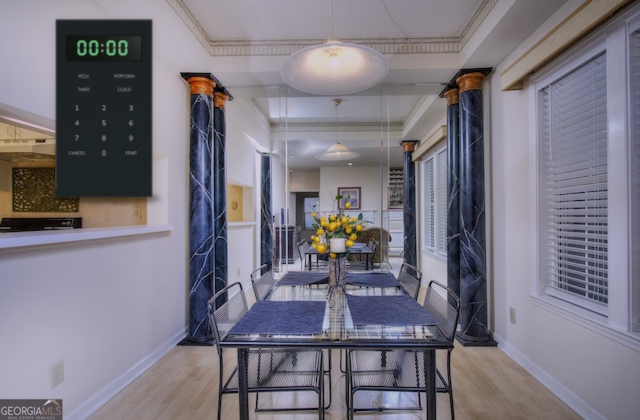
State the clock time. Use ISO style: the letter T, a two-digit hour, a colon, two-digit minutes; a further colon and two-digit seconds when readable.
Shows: T00:00
